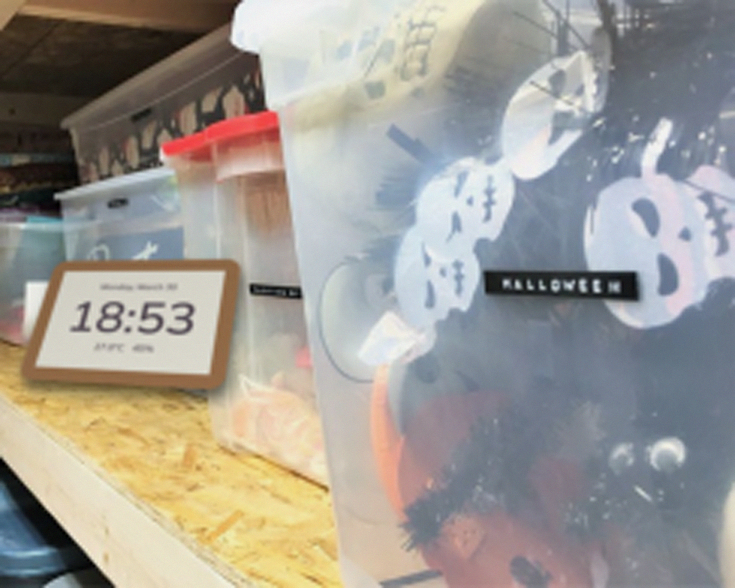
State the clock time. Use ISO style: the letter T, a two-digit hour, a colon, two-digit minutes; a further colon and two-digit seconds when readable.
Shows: T18:53
